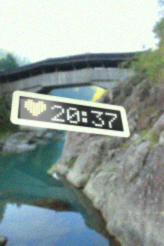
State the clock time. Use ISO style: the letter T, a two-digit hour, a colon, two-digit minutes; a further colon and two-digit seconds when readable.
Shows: T20:37
